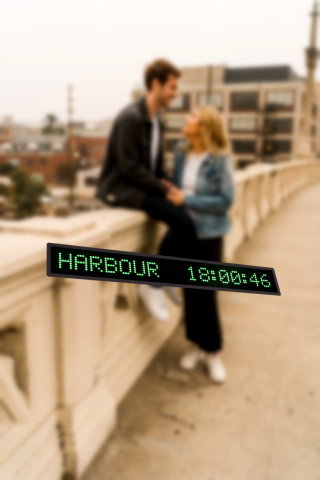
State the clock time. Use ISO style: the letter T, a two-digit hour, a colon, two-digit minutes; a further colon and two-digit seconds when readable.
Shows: T18:00:46
